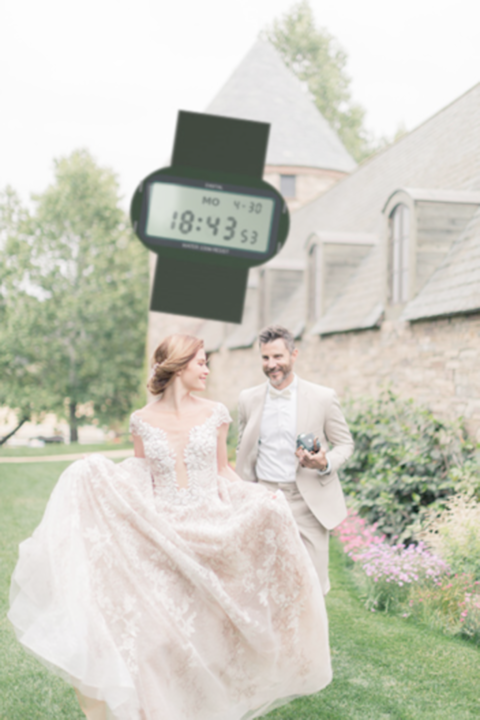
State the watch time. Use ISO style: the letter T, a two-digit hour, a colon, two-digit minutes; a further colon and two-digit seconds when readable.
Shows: T18:43:53
